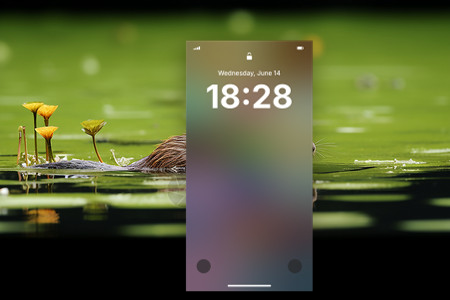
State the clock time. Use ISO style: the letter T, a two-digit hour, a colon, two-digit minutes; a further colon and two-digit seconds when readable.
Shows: T18:28
